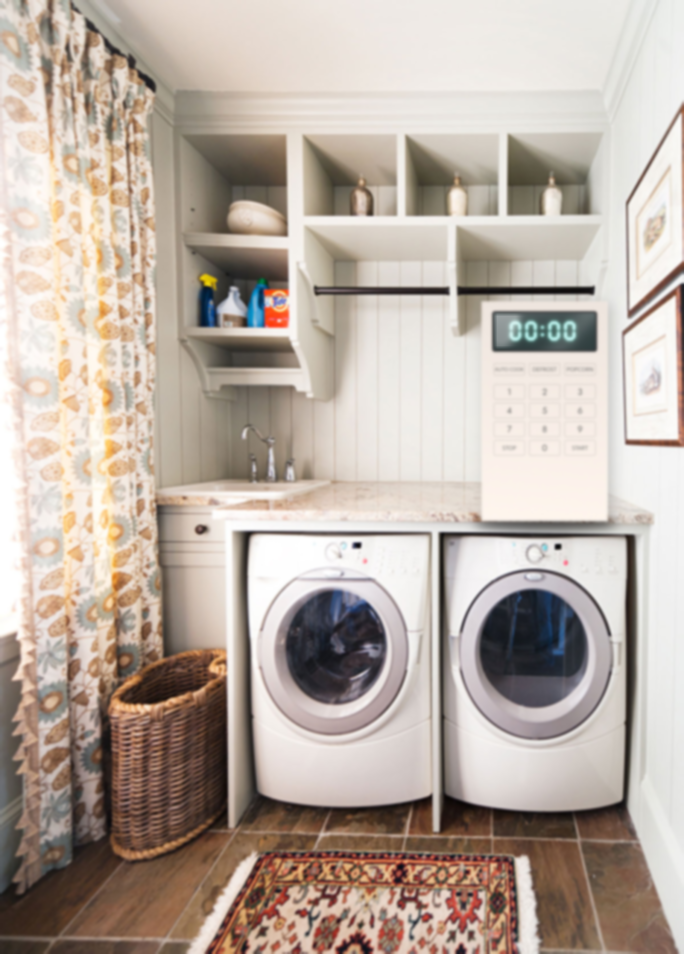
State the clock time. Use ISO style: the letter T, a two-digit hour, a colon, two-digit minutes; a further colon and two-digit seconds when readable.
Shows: T00:00
